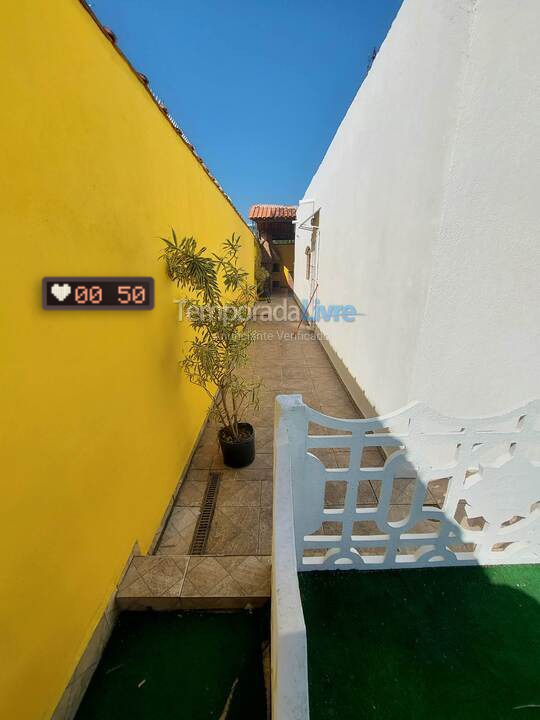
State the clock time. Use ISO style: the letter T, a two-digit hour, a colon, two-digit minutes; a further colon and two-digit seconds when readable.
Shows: T00:50
